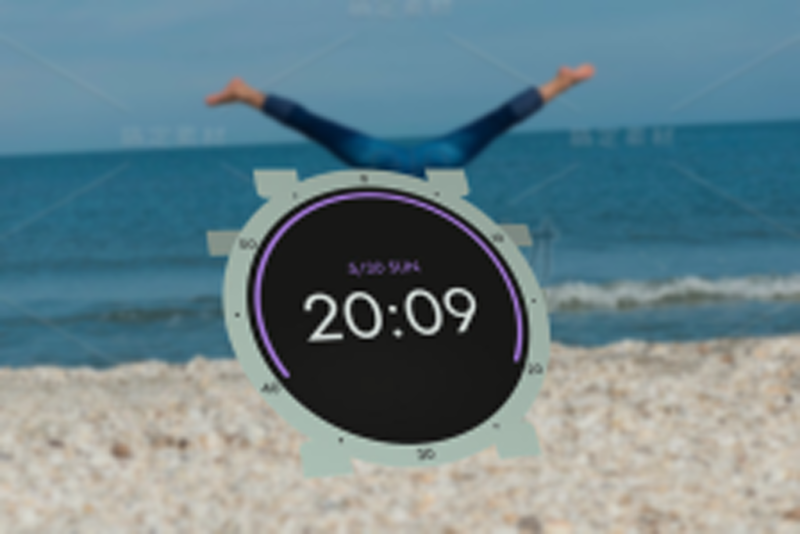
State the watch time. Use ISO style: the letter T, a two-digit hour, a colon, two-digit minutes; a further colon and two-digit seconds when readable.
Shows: T20:09
